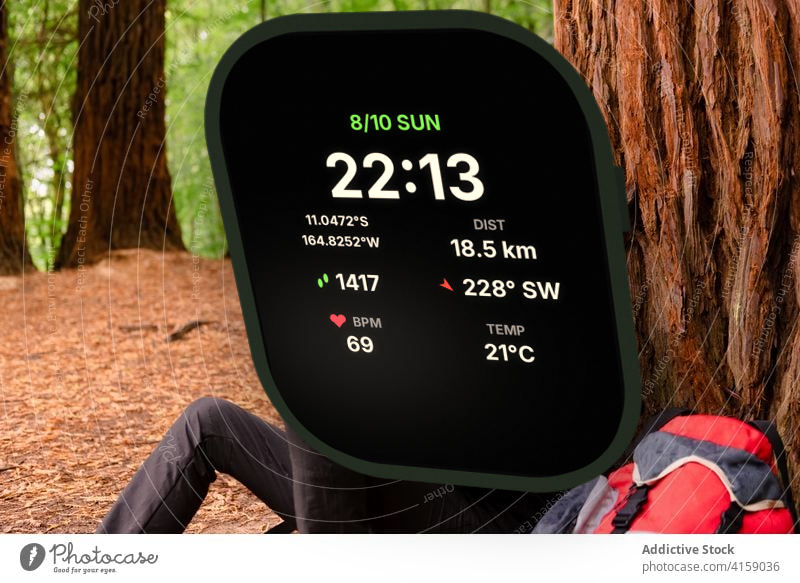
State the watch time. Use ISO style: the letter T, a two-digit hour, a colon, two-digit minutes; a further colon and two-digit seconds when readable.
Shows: T22:13
